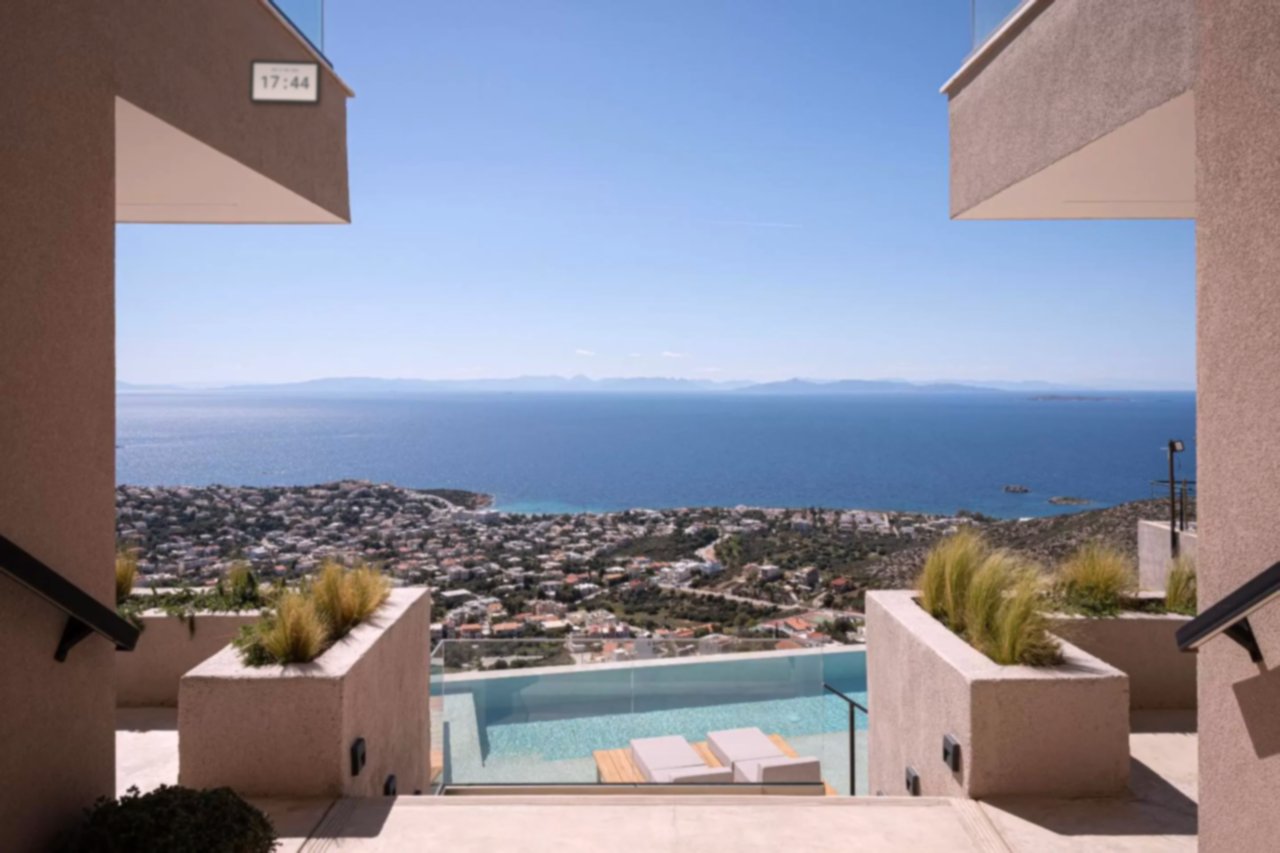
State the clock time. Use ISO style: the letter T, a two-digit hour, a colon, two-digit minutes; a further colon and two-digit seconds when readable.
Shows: T17:44
